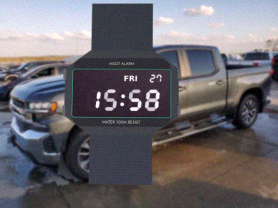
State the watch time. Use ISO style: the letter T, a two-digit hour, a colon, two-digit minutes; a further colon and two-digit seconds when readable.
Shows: T15:58
